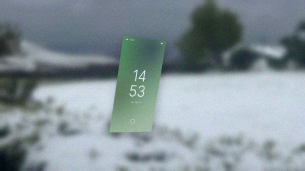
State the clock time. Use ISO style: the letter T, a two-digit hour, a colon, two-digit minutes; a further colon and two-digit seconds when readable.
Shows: T14:53
